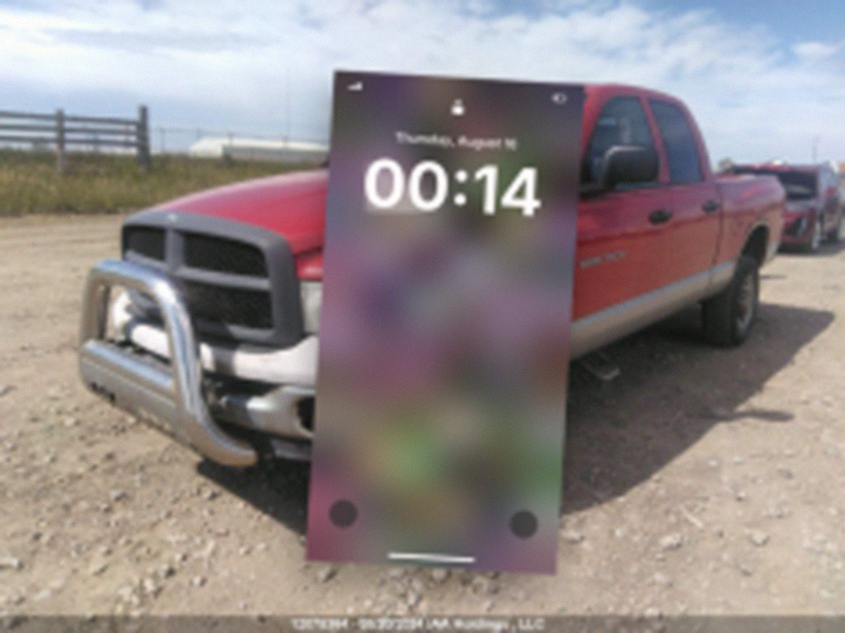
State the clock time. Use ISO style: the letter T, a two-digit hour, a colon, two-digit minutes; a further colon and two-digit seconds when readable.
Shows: T00:14
